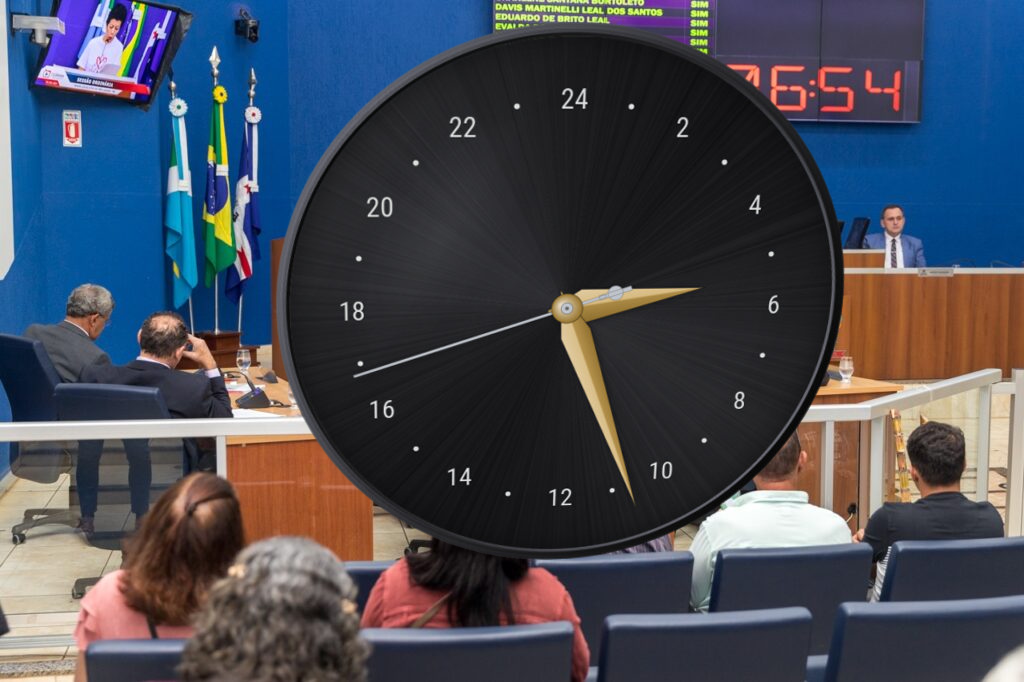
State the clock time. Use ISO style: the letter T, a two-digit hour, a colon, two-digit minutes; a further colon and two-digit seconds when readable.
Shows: T05:26:42
